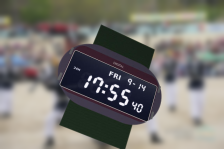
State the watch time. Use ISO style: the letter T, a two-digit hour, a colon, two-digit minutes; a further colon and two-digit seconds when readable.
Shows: T17:55:40
